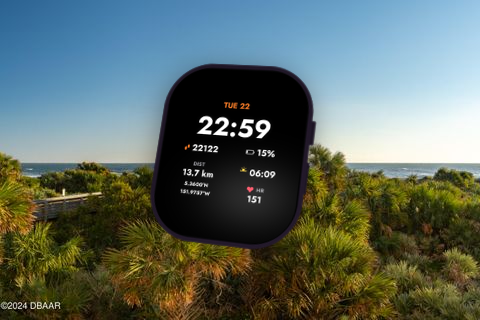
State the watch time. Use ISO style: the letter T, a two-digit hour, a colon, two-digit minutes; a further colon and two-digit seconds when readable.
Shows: T22:59
